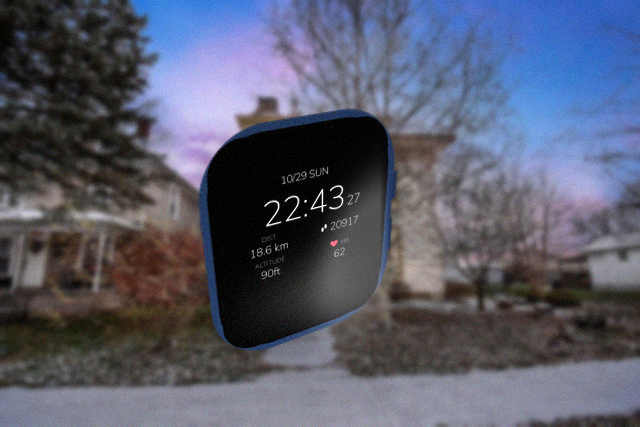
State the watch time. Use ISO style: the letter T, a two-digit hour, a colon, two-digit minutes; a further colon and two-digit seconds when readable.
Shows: T22:43:27
